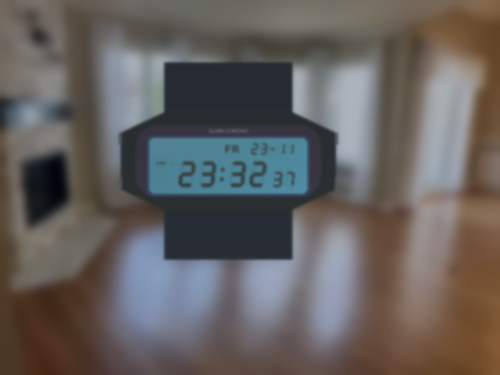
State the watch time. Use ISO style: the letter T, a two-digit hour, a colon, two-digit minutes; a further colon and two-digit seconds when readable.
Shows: T23:32:37
